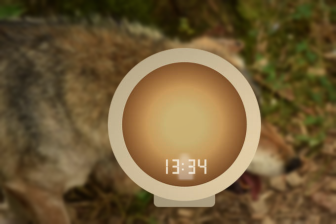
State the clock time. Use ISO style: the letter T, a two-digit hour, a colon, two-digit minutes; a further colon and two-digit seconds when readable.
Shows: T13:34
